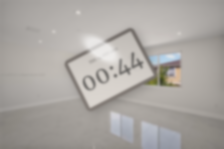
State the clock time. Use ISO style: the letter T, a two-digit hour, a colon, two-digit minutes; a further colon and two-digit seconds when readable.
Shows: T00:44
